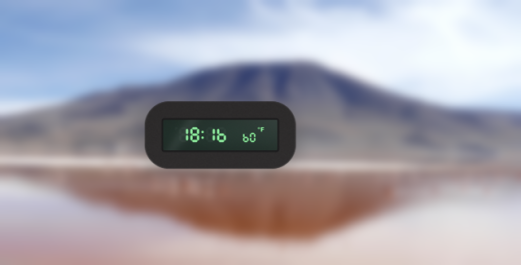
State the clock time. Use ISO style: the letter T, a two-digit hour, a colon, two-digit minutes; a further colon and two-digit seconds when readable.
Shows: T18:16
